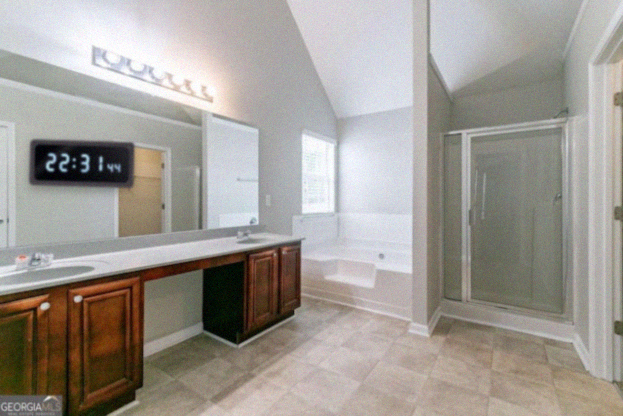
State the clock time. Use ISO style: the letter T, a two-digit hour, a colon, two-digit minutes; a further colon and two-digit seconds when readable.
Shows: T22:31
